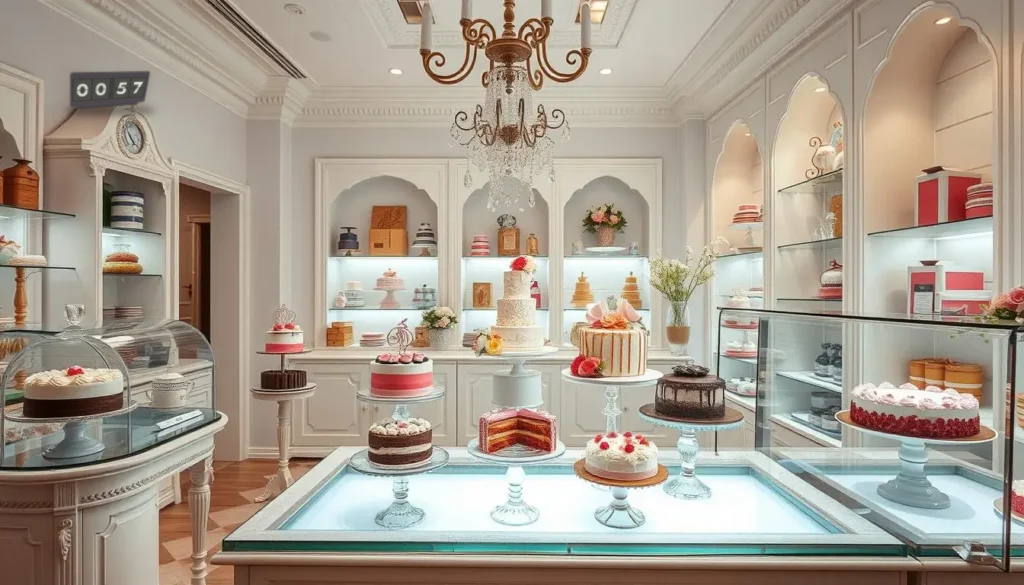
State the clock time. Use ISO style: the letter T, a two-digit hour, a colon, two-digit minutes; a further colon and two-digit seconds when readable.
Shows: T00:57
